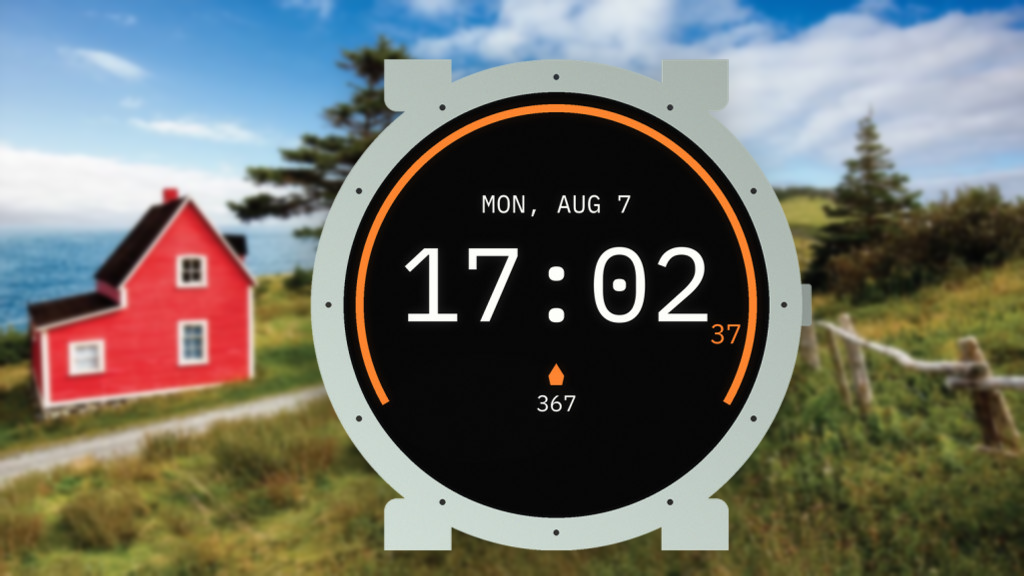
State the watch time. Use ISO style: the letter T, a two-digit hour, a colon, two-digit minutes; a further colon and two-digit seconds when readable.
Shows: T17:02:37
